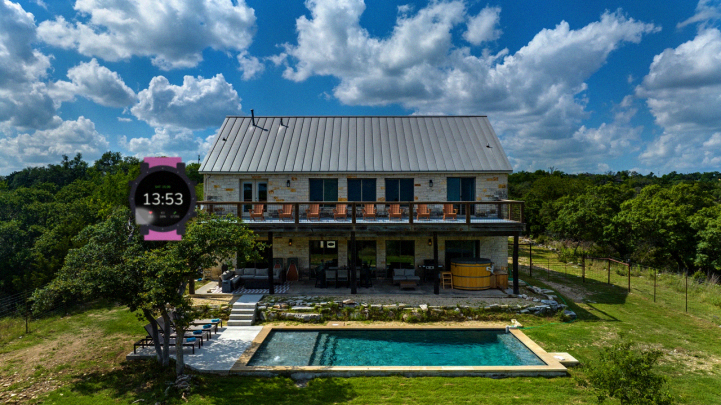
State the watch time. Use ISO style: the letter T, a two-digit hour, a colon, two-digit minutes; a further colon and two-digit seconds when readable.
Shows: T13:53
